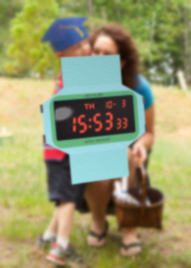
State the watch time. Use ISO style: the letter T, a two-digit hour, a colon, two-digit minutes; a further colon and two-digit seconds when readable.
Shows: T15:53:33
